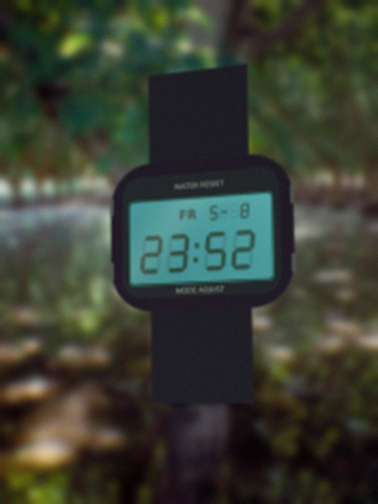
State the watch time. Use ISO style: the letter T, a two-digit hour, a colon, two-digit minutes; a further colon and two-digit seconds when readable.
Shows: T23:52
